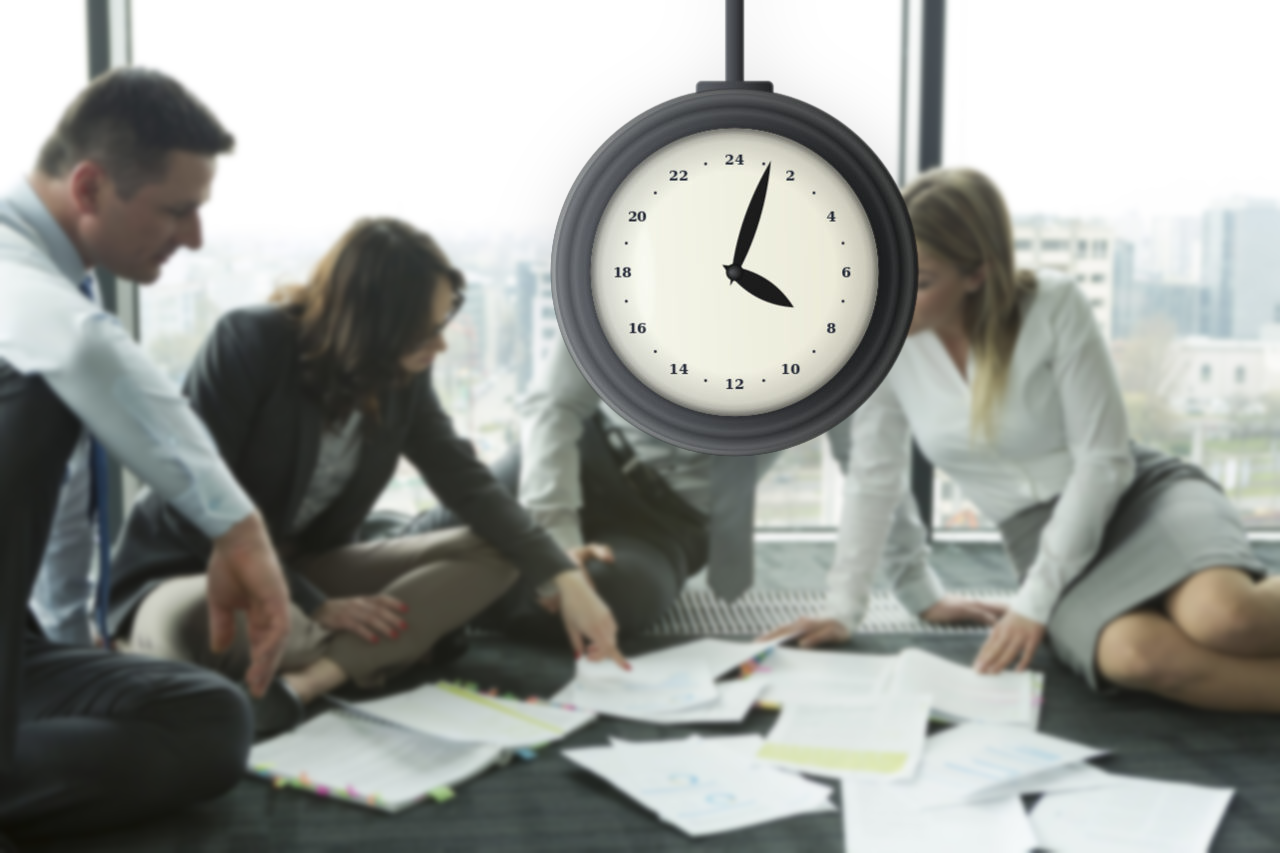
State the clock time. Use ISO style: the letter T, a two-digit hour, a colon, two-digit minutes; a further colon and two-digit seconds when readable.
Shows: T08:03
